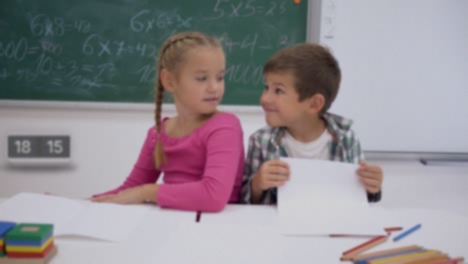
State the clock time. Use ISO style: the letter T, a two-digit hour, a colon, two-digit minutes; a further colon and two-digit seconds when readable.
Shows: T18:15
